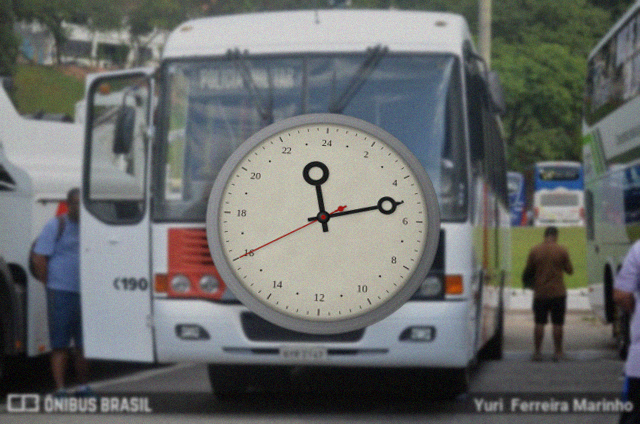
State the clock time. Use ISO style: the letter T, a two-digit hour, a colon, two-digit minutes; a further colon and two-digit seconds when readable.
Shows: T23:12:40
